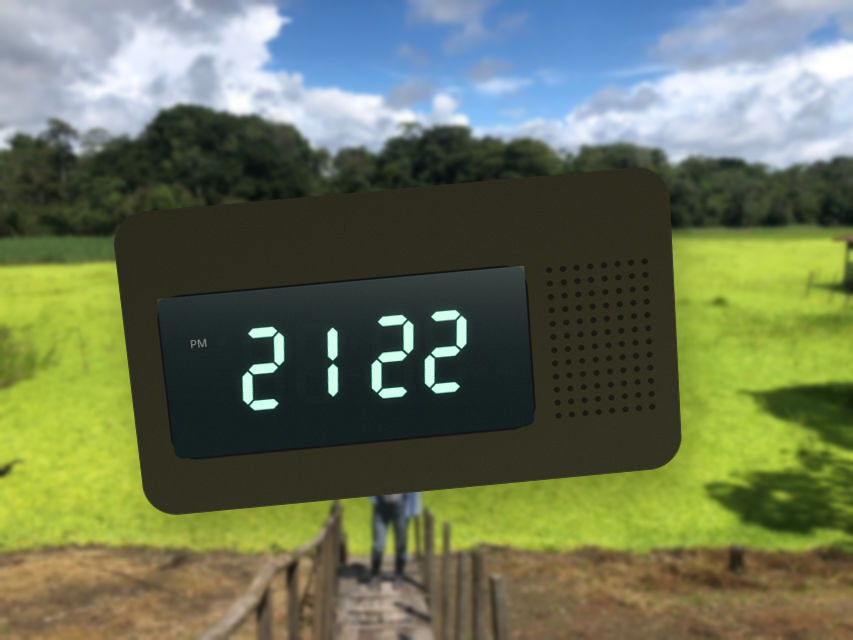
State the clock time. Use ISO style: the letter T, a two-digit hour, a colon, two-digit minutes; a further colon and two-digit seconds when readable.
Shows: T21:22
